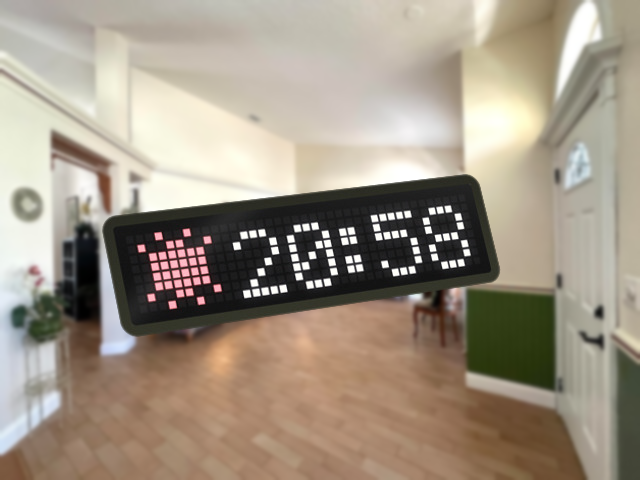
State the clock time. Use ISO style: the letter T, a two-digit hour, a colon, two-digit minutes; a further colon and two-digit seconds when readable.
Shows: T20:58
